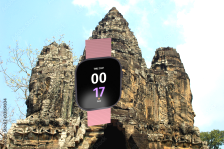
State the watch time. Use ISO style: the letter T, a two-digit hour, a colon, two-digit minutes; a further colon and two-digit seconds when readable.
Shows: T00:17
